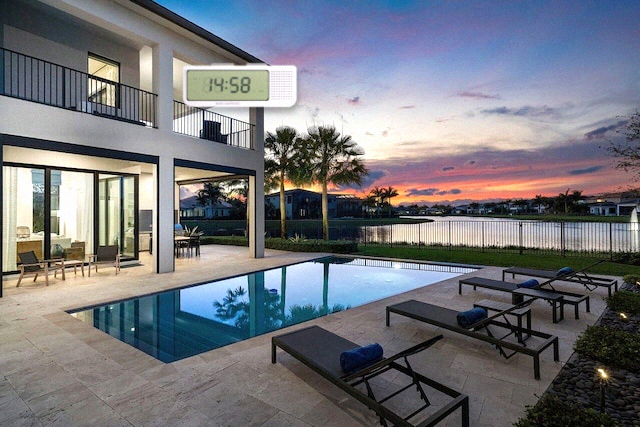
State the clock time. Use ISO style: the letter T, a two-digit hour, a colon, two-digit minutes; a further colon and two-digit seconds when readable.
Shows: T14:58
